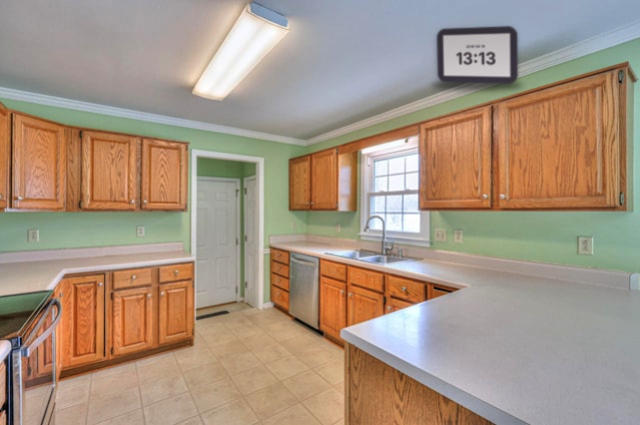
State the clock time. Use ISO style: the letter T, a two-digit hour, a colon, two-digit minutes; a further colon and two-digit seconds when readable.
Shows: T13:13
